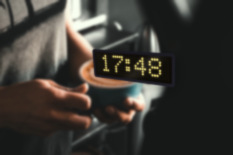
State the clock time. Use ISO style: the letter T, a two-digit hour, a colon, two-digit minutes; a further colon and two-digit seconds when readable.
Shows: T17:48
